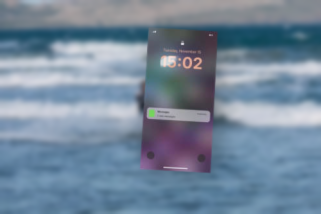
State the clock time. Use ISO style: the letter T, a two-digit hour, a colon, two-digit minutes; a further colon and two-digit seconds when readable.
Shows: T15:02
